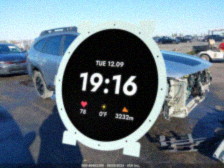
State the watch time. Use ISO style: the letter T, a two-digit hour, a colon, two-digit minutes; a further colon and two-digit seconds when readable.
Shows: T19:16
